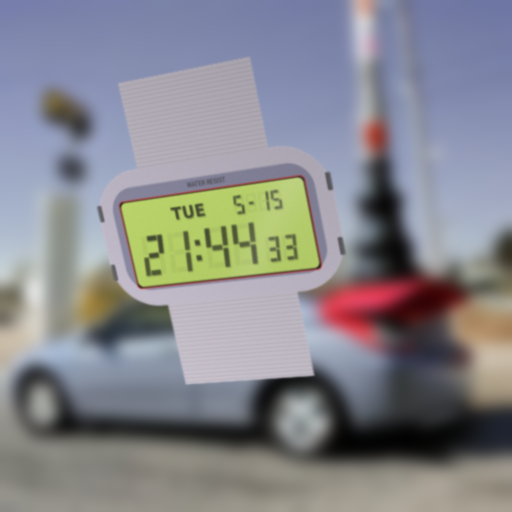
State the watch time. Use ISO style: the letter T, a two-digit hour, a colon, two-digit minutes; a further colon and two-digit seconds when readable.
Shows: T21:44:33
